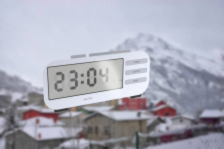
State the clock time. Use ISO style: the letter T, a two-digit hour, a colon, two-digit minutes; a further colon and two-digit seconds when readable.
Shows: T23:04
